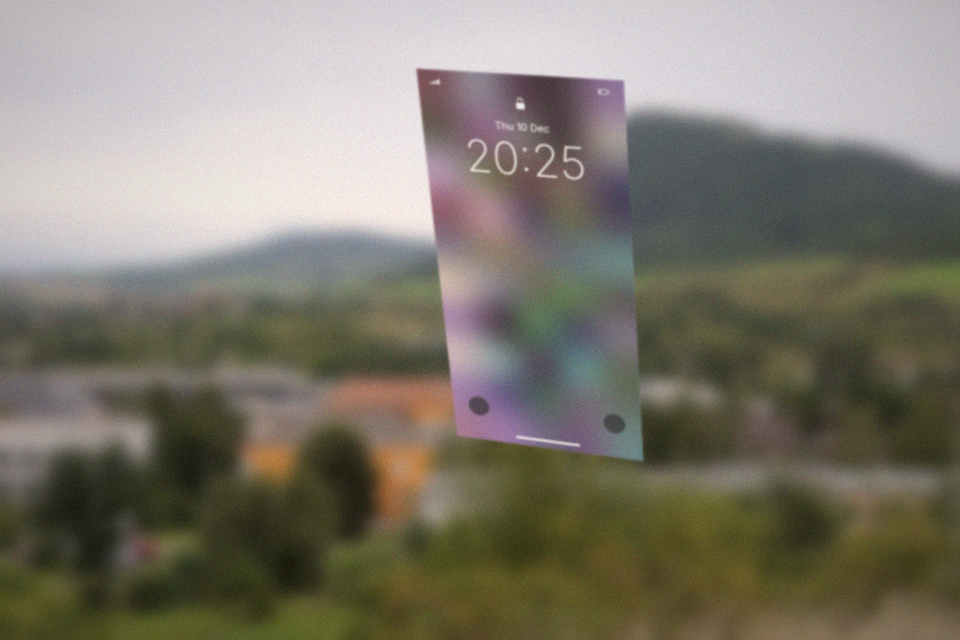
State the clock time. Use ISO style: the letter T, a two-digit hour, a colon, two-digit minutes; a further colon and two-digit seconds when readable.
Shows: T20:25
